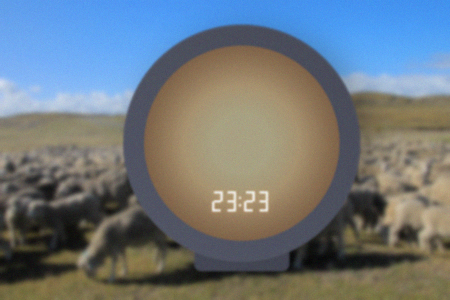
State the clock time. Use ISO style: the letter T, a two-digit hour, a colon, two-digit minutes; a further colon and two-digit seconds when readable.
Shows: T23:23
